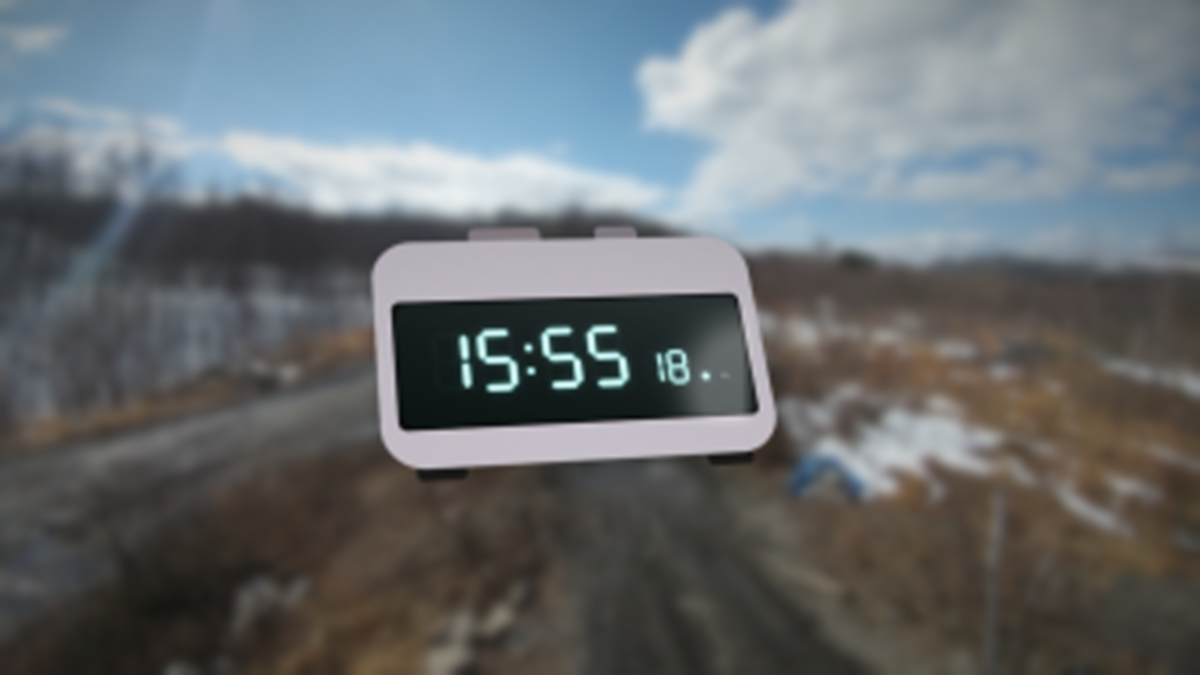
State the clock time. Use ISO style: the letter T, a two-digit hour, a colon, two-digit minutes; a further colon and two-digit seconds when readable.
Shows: T15:55:18
